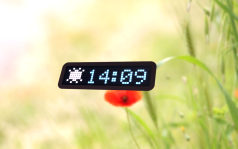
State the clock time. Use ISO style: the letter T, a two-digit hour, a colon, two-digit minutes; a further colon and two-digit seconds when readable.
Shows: T14:09
